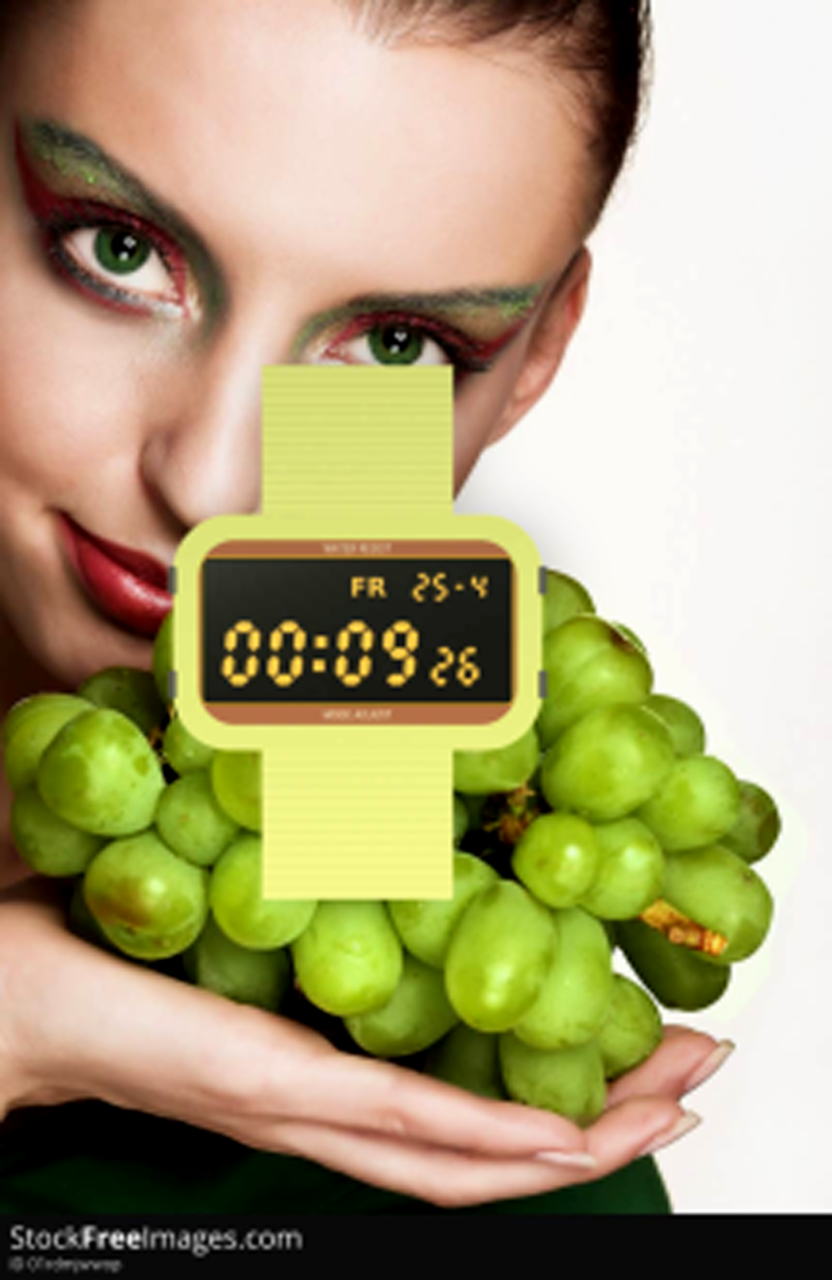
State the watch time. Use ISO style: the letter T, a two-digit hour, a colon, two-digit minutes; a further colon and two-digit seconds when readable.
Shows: T00:09:26
